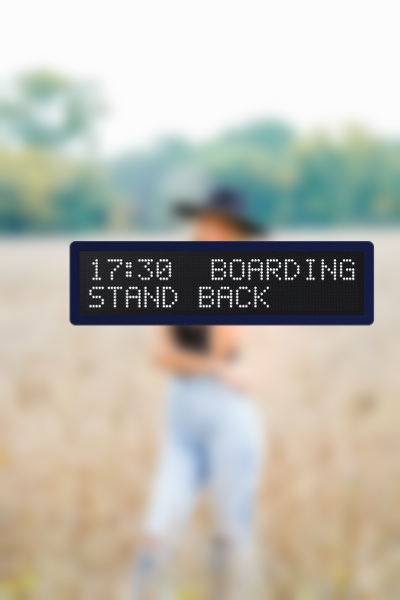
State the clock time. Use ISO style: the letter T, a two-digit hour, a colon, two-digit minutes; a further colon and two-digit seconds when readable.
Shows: T17:30
